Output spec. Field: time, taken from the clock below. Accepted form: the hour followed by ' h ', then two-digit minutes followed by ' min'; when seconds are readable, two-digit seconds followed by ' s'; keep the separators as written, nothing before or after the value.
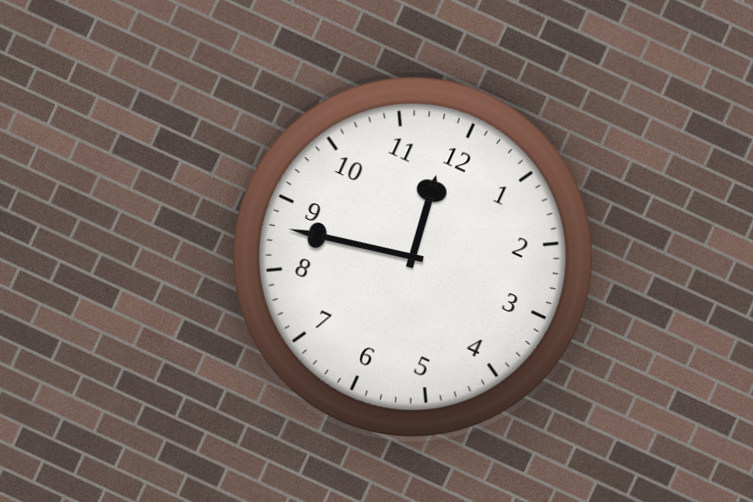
11 h 43 min
